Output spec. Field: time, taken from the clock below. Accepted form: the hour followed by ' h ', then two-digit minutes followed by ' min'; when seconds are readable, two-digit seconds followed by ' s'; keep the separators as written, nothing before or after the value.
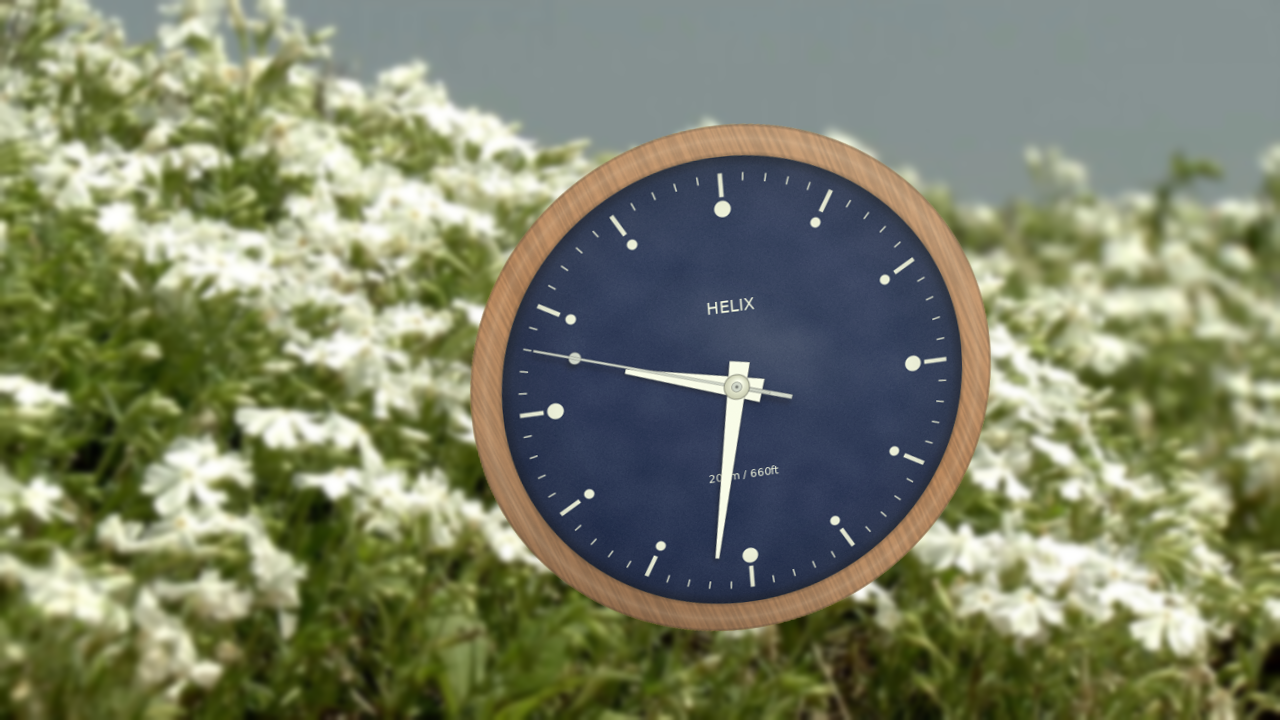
9 h 31 min 48 s
